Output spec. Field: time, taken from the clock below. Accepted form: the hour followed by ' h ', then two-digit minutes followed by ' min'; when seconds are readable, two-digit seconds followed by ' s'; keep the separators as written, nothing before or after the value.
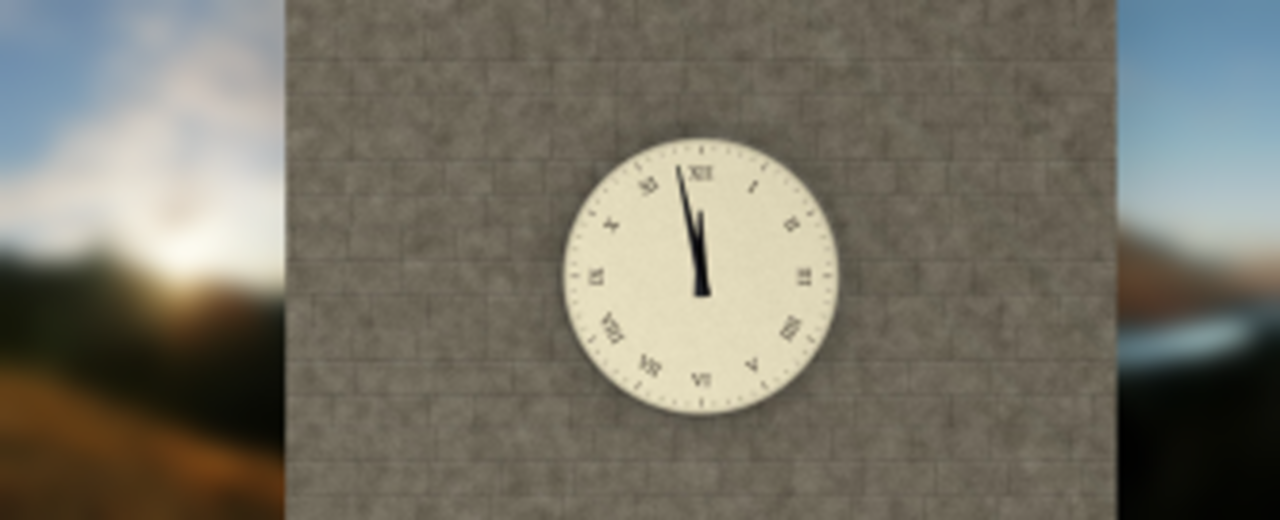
11 h 58 min
